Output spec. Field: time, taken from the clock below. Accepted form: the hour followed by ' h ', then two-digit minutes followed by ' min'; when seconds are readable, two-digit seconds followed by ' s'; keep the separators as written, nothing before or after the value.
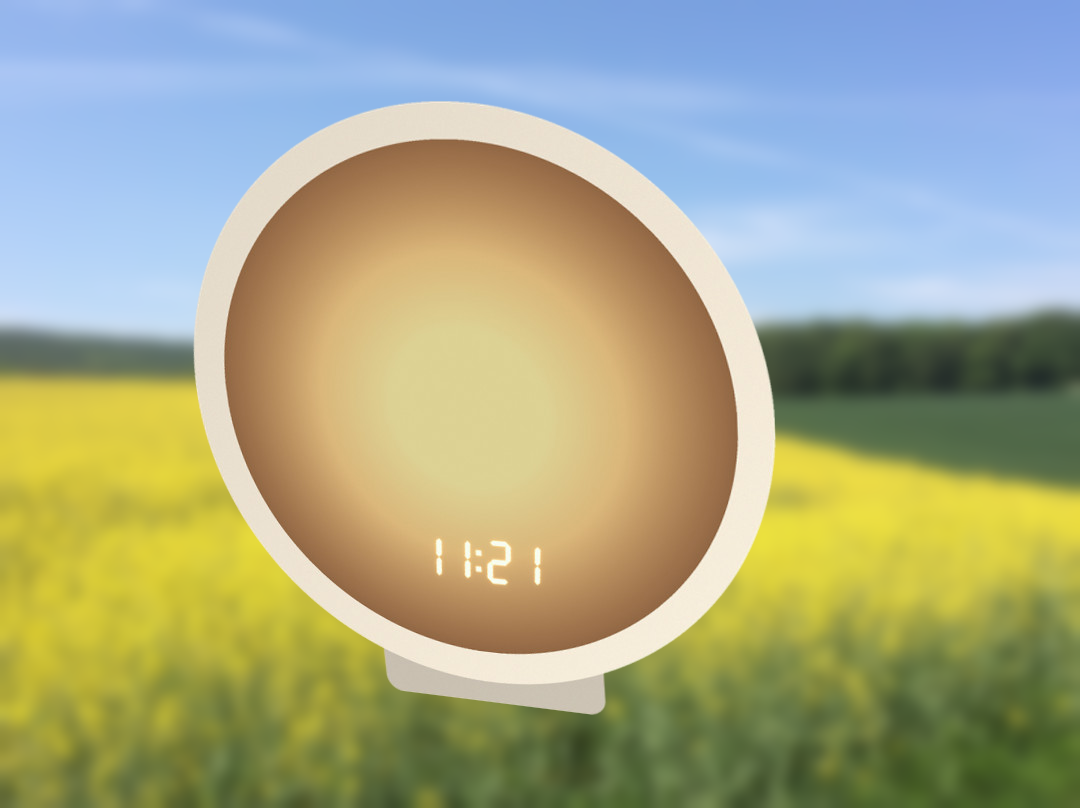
11 h 21 min
